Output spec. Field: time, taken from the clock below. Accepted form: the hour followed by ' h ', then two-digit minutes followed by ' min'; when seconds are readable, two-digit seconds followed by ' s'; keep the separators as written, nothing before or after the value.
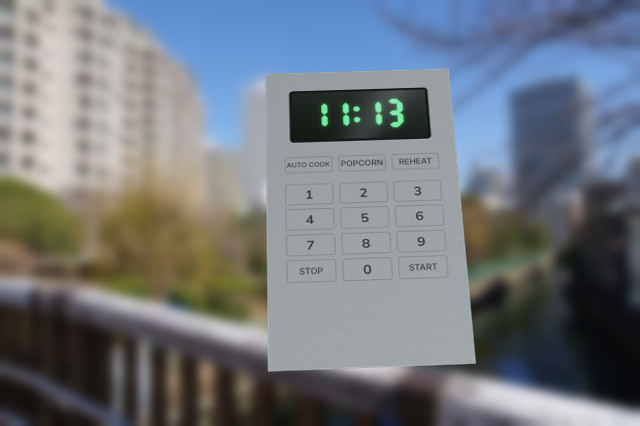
11 h 13 min
